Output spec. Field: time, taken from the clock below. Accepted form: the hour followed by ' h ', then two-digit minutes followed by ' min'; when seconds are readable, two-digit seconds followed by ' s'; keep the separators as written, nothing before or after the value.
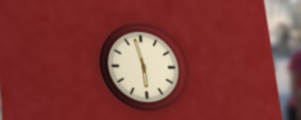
5 h 58 min
